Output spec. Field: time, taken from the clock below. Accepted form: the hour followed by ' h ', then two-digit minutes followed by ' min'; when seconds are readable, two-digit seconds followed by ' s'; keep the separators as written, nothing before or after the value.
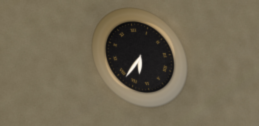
6 h 38 min
